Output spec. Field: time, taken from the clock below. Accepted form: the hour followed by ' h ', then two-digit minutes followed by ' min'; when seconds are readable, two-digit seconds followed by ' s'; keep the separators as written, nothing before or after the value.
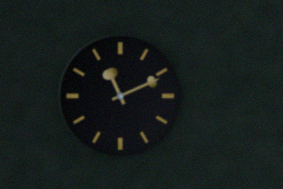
11 h 11 min
